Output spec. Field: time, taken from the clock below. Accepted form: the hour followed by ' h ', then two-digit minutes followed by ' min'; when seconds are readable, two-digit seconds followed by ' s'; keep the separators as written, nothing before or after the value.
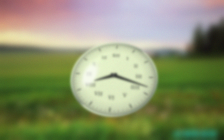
8 h 18 min
